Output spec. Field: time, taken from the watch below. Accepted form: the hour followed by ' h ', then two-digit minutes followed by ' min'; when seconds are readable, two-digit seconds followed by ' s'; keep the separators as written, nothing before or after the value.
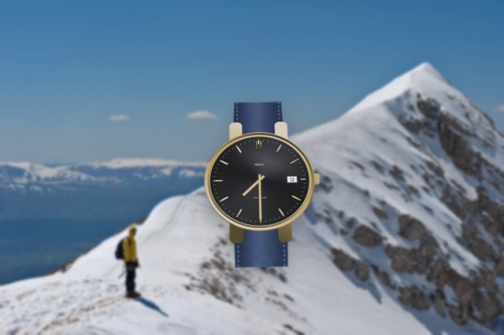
7 h 30 min
